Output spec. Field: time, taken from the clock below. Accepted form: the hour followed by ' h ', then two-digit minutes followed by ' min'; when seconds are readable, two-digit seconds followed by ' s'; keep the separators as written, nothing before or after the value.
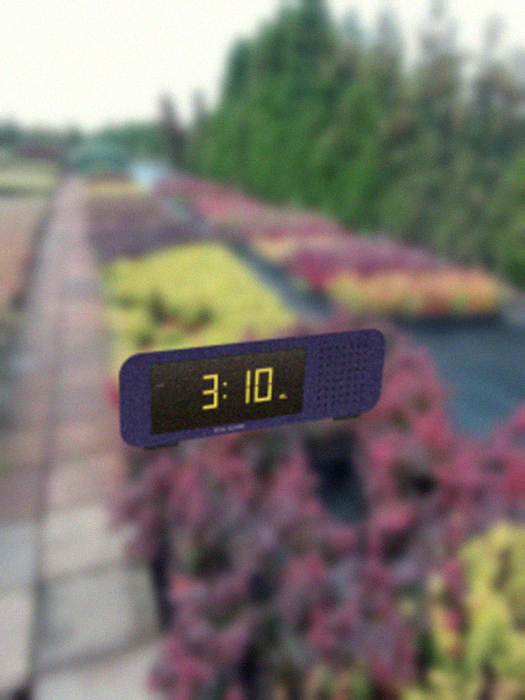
3 h 10 min
